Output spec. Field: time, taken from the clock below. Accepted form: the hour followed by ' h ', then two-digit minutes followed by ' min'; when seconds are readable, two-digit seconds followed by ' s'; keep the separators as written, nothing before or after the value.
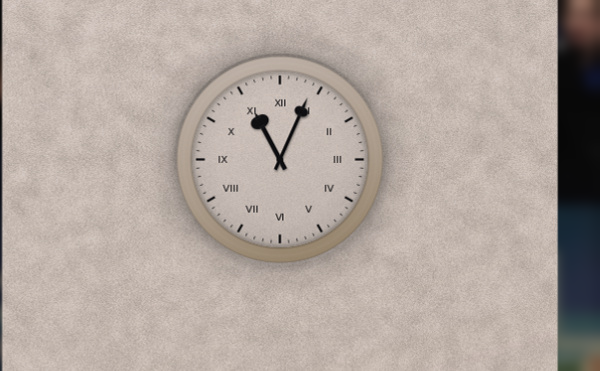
11 h 04 min
